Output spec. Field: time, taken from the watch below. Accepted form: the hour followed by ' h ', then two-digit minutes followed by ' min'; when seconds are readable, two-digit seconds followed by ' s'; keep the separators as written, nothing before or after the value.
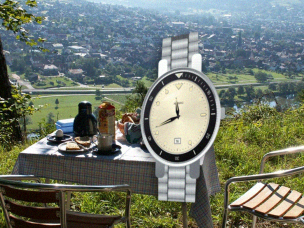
11 h 42 min
